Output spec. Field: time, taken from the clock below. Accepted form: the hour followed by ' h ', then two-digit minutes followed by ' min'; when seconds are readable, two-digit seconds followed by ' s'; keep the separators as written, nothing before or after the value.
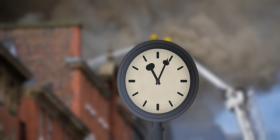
11 h 04 min
